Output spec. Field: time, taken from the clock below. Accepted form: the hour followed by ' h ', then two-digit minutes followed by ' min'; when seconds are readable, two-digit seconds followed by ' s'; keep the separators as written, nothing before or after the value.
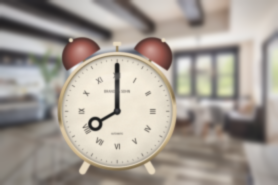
8 h 00 min
